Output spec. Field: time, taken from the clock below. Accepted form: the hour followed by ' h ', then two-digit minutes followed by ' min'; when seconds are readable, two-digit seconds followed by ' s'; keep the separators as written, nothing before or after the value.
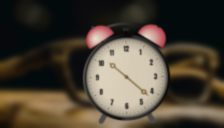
10 h 22 min
